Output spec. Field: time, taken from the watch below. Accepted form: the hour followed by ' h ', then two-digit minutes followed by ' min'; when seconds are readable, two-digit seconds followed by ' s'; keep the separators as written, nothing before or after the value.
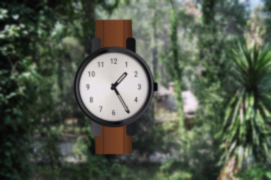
1 h 25 min
